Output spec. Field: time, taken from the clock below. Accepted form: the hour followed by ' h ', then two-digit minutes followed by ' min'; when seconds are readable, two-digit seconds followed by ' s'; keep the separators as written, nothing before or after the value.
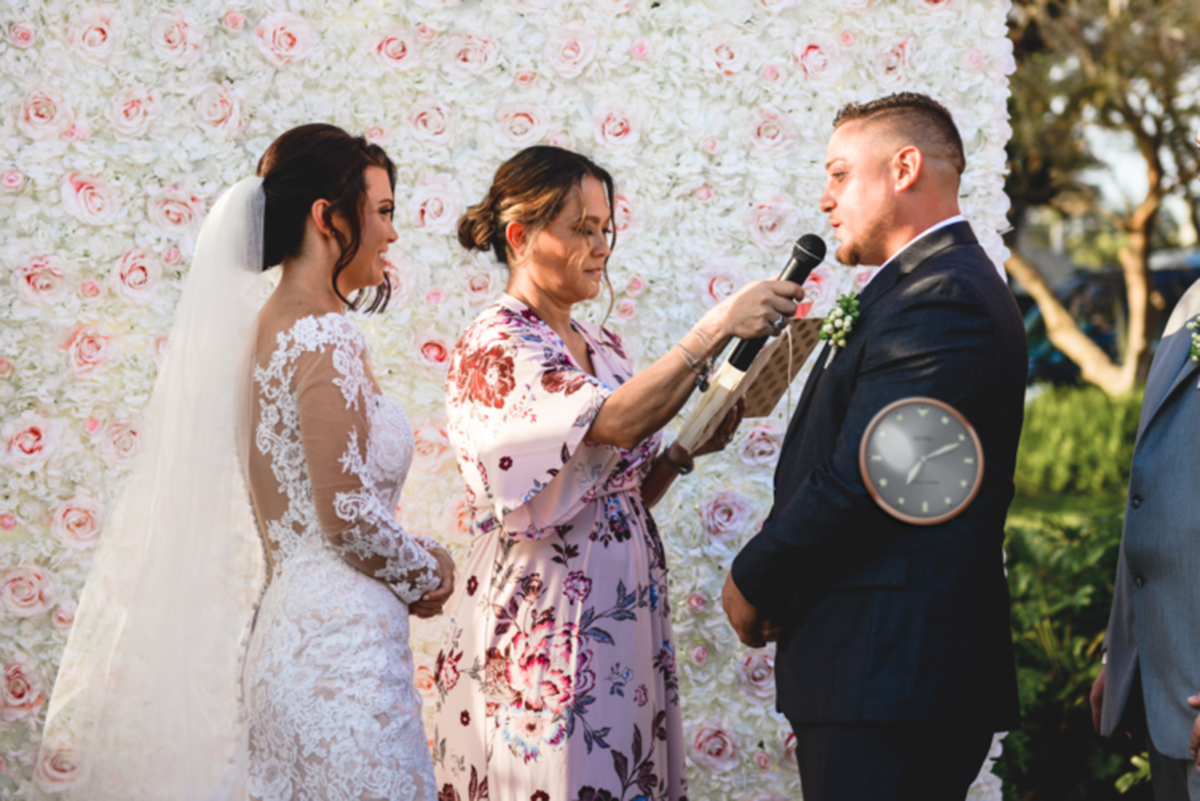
7 h 11 min
